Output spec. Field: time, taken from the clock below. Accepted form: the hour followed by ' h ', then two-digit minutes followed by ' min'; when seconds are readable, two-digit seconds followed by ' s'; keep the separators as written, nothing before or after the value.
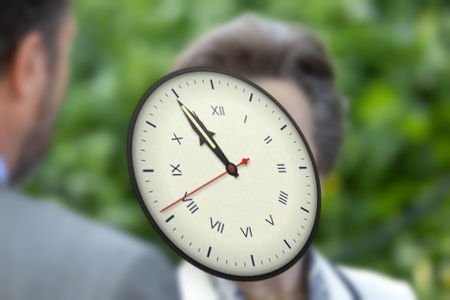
10 h 54 min 41 s
